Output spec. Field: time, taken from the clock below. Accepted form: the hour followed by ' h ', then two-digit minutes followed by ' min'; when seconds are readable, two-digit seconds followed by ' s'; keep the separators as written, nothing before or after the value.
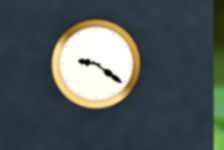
9 h 21 min
